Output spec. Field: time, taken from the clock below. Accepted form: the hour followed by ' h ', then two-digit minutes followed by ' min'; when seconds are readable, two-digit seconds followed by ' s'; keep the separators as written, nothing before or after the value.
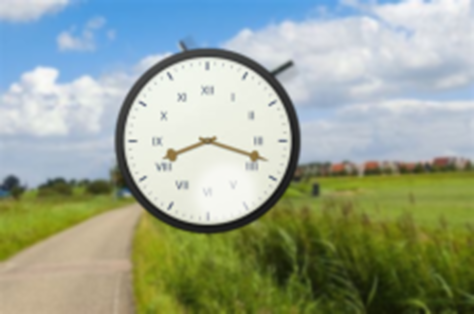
8 h 18 min
